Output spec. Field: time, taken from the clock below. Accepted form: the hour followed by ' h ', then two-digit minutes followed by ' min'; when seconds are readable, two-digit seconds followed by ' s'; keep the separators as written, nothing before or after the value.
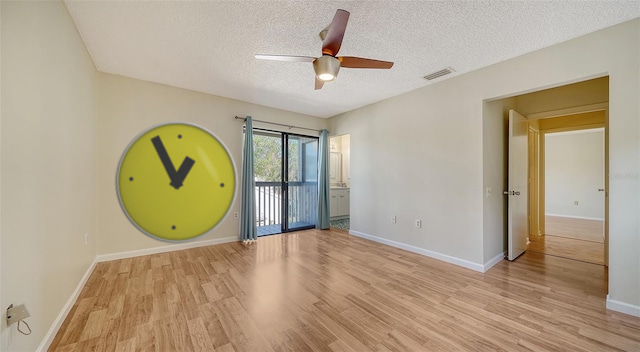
12 h 55 min
